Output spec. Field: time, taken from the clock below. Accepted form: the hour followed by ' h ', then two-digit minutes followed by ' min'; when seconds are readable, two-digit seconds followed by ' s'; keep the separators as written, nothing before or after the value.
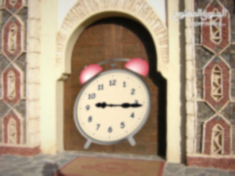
9 h 16 min
